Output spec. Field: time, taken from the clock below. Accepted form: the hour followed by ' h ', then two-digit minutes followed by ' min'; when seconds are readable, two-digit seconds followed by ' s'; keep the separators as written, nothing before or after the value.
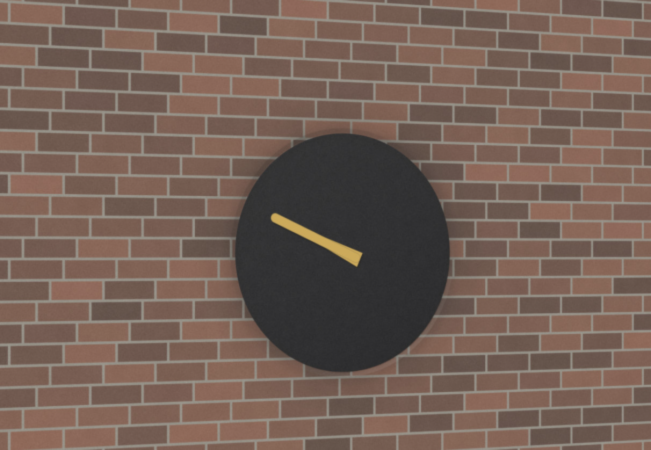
9 h 49 min
